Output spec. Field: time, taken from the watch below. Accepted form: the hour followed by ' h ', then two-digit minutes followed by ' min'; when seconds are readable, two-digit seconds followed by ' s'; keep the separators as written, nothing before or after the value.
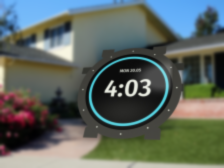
4 h 03 min
